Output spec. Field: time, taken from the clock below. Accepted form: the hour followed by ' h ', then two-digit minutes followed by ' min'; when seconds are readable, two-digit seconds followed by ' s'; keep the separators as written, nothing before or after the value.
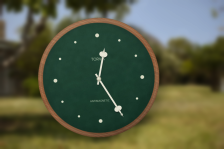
12 h 25 min
